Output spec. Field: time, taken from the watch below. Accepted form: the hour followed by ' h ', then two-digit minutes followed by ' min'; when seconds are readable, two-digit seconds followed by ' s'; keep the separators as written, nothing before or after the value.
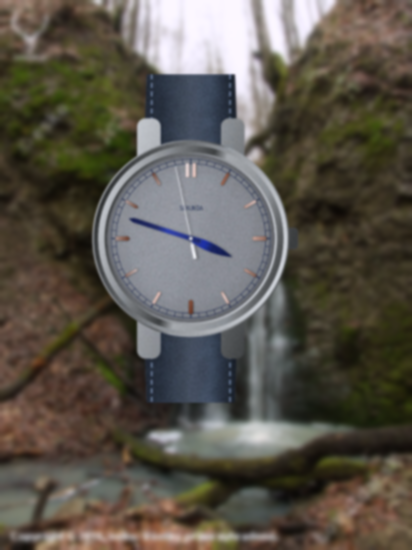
3 h 47 min 58 s
